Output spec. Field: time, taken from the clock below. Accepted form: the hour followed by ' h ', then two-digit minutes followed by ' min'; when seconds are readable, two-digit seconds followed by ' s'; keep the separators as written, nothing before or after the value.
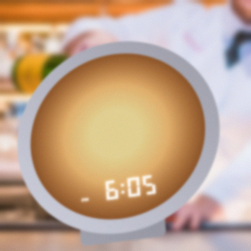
6 h 05 min
